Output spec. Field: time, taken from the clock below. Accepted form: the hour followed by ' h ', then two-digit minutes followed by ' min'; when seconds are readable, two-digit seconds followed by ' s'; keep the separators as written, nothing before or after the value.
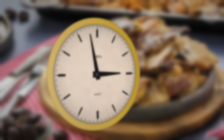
2 h 58 min
